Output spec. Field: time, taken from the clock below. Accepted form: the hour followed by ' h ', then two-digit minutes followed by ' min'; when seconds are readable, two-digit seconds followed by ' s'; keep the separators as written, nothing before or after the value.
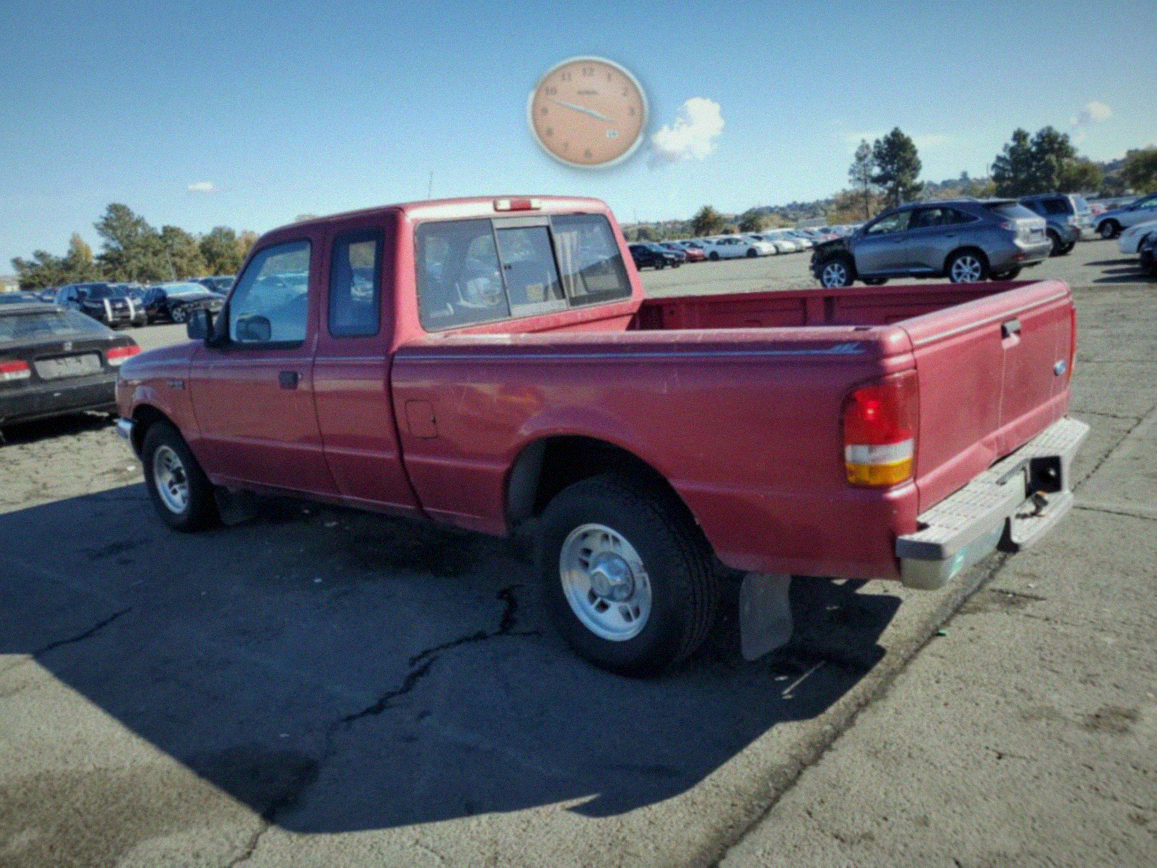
3 h 48 min
